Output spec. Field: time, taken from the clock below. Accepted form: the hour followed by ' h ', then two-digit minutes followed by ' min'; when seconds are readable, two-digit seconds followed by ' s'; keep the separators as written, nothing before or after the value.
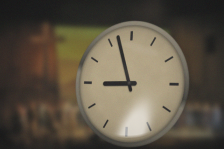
8 h 57 min
